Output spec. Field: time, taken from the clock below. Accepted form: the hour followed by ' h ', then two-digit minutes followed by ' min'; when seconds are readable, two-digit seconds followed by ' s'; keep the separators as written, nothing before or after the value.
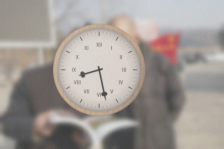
8 h 28 min
